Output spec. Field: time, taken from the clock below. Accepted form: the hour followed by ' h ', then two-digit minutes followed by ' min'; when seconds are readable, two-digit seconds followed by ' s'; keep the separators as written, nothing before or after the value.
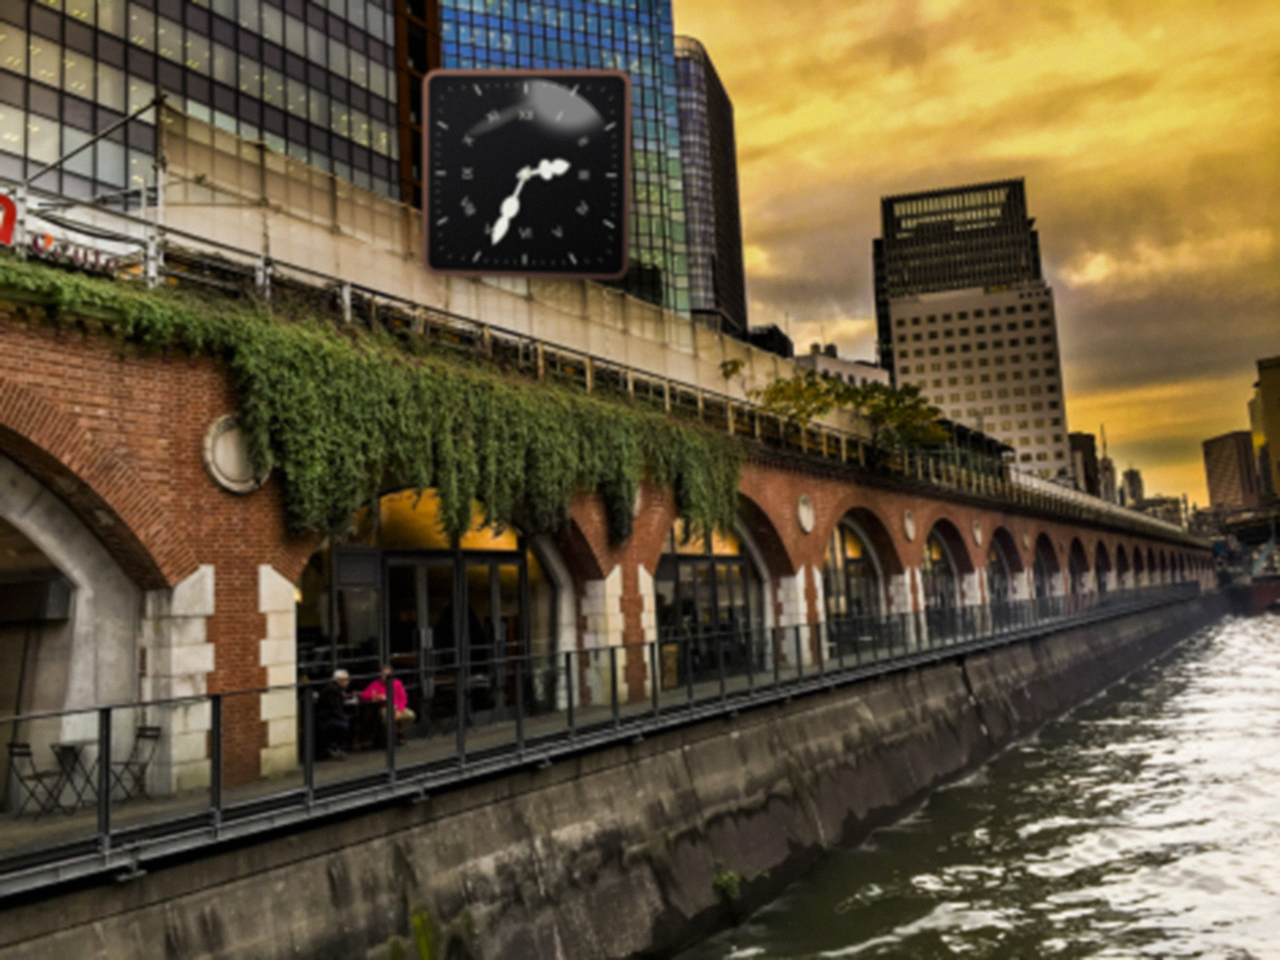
2 h 34 min
